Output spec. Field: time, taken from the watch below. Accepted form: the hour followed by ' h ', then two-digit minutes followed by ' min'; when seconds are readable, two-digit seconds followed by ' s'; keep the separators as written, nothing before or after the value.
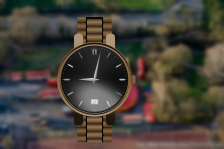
9 h 02 min
